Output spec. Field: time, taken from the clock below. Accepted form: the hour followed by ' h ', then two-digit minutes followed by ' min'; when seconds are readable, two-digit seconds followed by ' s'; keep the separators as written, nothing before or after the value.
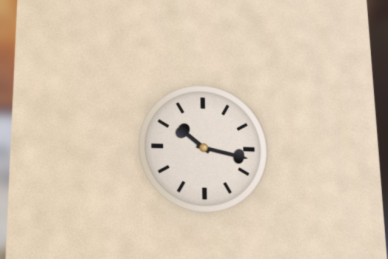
10 h 17 min
